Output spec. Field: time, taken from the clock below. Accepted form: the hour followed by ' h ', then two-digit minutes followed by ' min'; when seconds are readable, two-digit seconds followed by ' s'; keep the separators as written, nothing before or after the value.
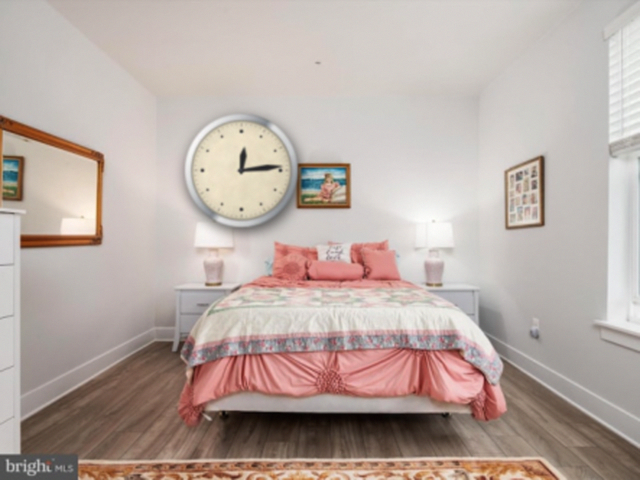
12 h 14 min
